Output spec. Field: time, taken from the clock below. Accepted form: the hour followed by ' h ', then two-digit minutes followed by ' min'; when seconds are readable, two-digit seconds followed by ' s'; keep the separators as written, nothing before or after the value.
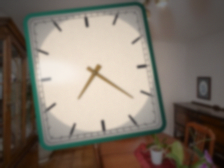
7 h 22 min
